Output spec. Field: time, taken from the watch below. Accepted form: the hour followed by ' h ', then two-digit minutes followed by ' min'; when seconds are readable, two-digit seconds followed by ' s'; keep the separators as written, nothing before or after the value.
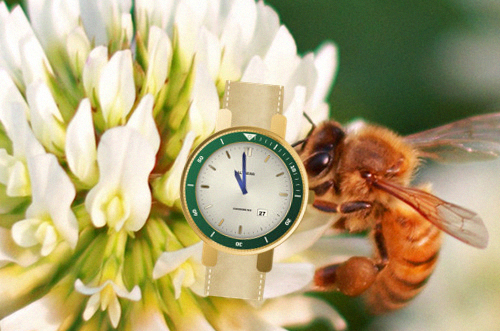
10 h 59 min
